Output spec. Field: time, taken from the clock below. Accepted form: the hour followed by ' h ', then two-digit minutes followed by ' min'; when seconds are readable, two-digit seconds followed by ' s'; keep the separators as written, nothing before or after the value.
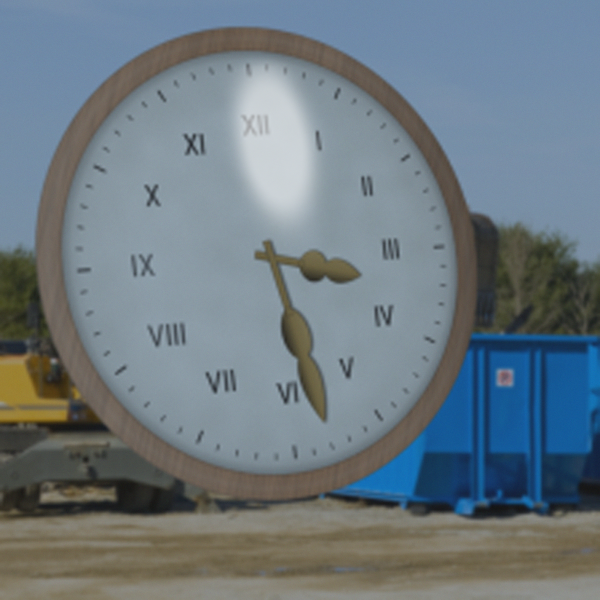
3 h 28 min
